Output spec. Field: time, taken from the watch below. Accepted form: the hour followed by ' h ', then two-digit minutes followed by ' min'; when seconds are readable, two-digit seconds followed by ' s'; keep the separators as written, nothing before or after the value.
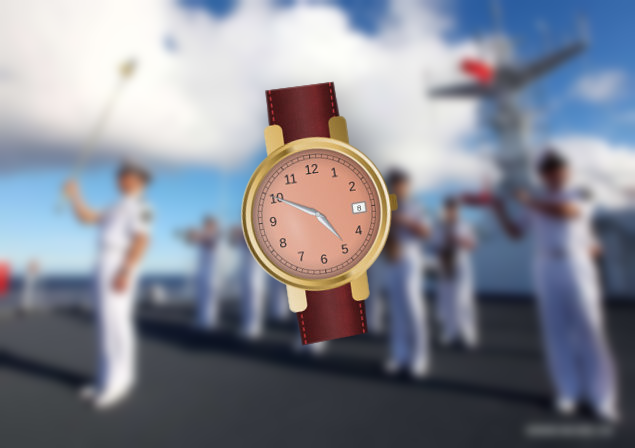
4 h 50 min
